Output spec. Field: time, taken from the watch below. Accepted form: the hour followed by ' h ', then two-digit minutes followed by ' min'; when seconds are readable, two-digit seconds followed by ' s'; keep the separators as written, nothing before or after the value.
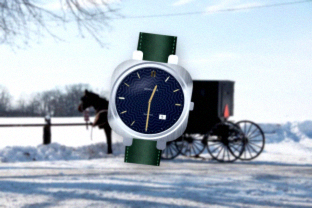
12 h 30 min
